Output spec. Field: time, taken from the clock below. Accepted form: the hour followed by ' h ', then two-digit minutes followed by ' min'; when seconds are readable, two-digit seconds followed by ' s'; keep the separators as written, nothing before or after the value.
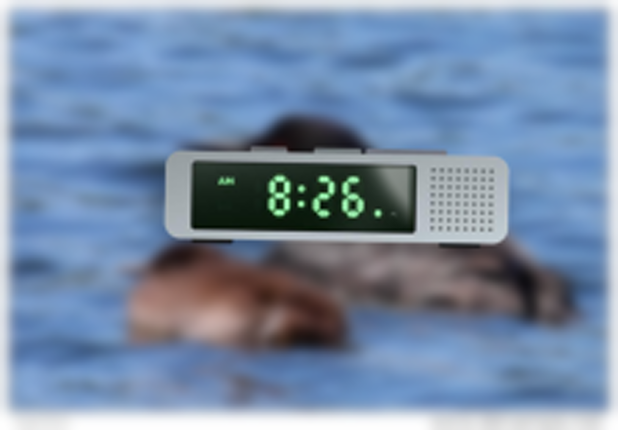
8 h 26 min
